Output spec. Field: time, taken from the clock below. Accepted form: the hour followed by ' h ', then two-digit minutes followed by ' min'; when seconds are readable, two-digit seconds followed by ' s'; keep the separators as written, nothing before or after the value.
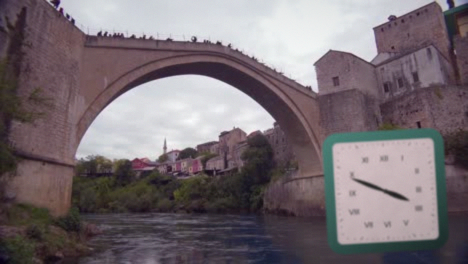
3 h 49 min
